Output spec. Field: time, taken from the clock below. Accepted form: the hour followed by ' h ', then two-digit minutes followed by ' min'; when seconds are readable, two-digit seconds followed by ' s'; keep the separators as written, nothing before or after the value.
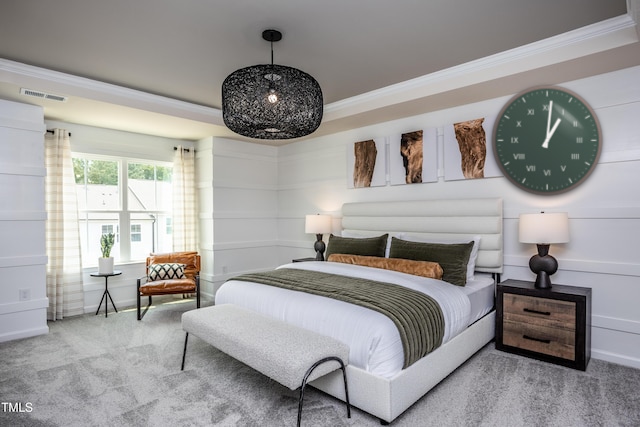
1 h 01 min
